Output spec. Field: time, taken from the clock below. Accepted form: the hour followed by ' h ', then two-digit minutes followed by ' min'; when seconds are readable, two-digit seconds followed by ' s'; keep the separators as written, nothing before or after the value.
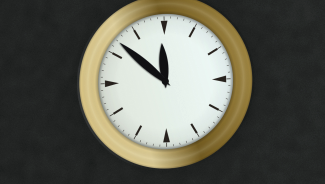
11 h 52 min
